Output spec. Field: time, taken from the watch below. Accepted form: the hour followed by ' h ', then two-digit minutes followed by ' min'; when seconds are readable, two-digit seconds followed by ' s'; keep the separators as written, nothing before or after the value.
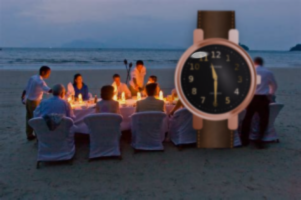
11 h 30 min
